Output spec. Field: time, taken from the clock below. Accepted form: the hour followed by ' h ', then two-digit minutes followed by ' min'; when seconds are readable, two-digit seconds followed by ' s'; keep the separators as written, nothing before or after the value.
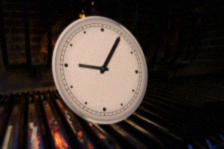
9 h 05 min
